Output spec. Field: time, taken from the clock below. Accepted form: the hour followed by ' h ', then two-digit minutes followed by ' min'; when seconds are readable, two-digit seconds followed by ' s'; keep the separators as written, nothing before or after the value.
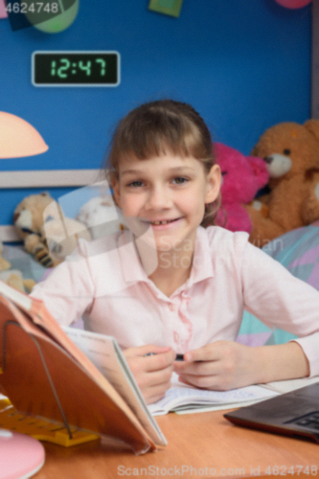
12 h 47 min
